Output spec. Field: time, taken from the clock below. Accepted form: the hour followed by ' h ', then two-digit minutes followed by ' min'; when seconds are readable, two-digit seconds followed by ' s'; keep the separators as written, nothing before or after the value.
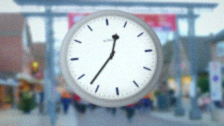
12 h 37 min
